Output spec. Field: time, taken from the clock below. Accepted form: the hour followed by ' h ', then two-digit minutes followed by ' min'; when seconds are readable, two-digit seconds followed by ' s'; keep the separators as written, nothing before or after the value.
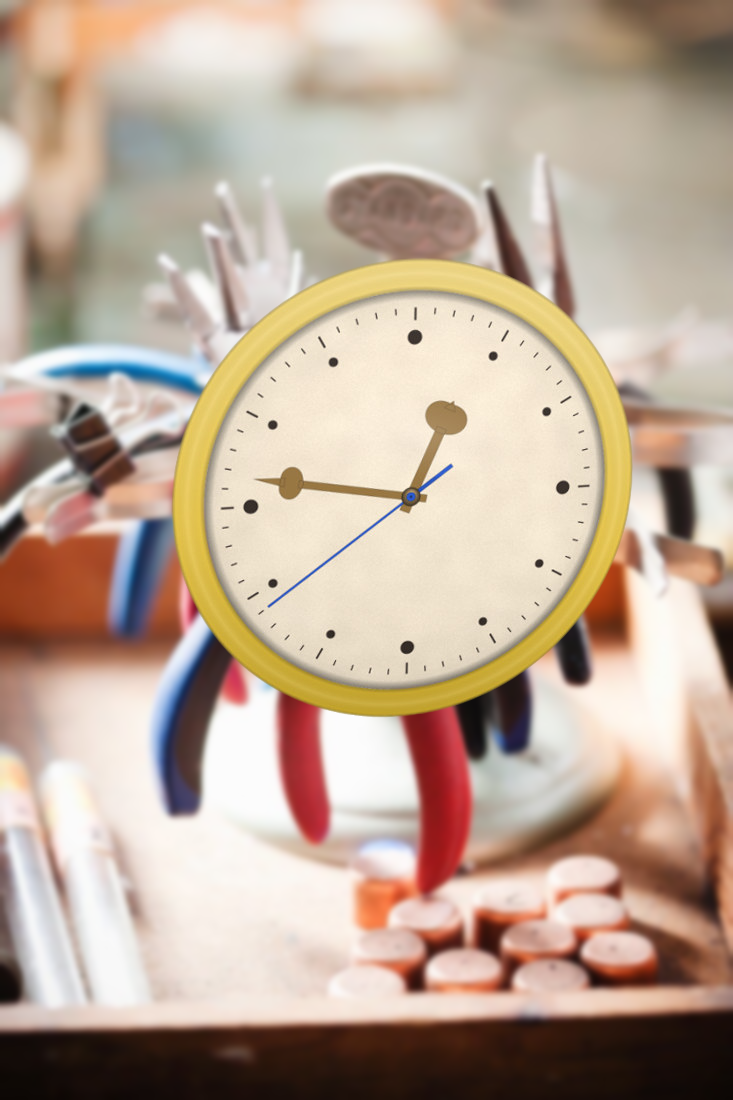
12 h 46 min 39 s
